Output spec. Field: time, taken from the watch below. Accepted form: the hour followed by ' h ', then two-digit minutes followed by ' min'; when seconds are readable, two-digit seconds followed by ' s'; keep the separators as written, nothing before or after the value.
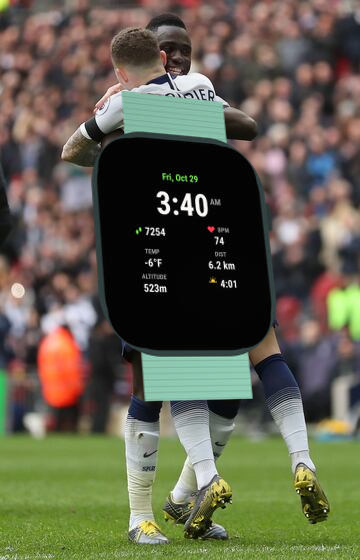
3 h 40 min
